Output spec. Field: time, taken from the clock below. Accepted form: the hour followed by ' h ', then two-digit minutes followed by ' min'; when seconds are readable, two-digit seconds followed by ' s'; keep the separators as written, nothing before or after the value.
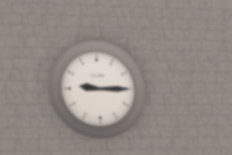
9 h 15 min
